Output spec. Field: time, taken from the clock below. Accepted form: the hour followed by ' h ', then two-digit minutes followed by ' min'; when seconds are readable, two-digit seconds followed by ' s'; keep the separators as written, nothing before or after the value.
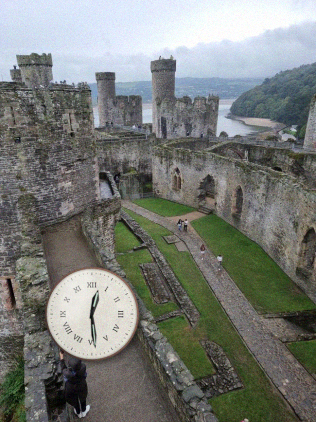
12 h 29 min
